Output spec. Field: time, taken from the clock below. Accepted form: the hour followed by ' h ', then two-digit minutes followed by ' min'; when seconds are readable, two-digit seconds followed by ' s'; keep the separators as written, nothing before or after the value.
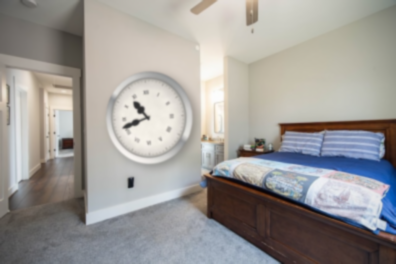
10 h 42 min
